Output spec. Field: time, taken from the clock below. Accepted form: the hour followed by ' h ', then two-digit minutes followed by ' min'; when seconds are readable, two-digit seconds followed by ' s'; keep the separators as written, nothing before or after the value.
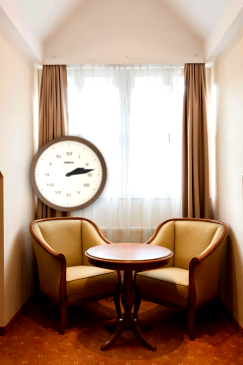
2 h 13 min
